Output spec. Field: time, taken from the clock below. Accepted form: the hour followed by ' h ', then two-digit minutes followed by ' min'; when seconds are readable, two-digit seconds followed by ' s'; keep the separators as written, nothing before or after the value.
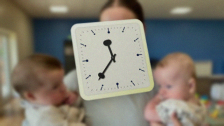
11 h 37 min
